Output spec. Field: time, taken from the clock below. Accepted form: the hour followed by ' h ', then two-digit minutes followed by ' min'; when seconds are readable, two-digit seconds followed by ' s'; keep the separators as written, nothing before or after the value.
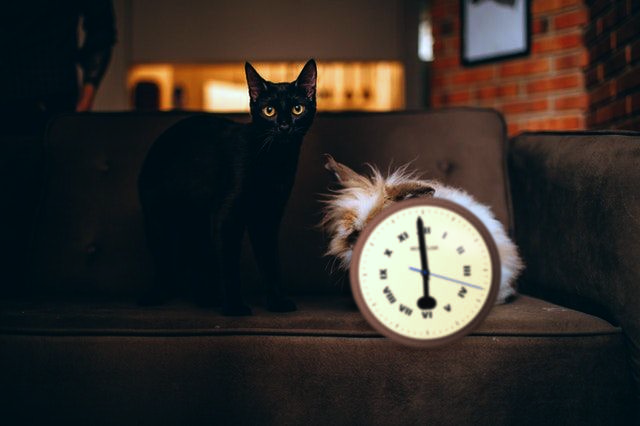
5 h 59 min 18 s
